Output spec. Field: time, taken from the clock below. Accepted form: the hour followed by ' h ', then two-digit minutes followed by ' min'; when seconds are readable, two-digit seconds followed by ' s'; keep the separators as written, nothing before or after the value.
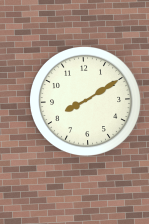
8 h 10 min
